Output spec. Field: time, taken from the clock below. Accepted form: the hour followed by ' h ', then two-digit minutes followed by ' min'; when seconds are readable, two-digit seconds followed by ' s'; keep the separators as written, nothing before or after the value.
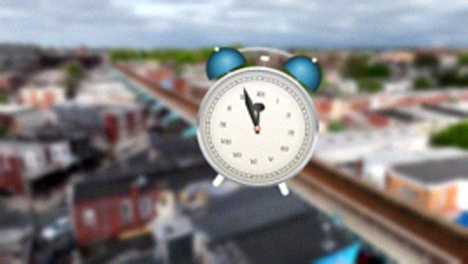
11 h 56 min
